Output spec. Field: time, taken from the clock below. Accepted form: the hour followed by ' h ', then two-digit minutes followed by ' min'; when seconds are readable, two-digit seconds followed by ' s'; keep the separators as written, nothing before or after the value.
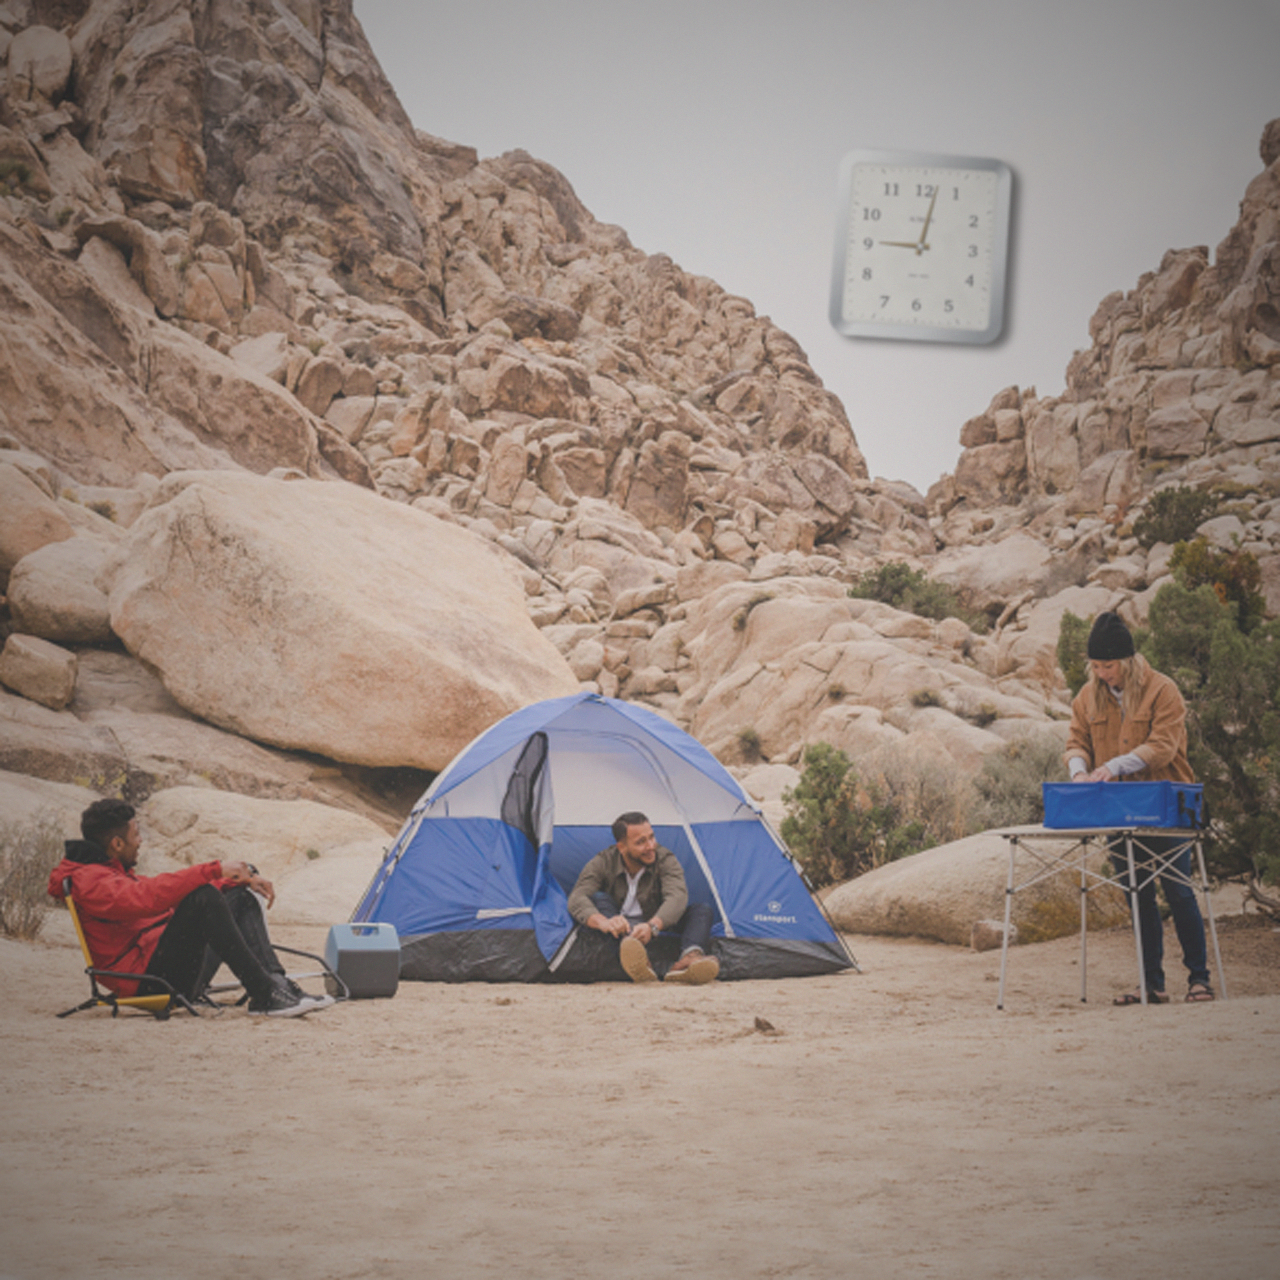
9 h 02 min
